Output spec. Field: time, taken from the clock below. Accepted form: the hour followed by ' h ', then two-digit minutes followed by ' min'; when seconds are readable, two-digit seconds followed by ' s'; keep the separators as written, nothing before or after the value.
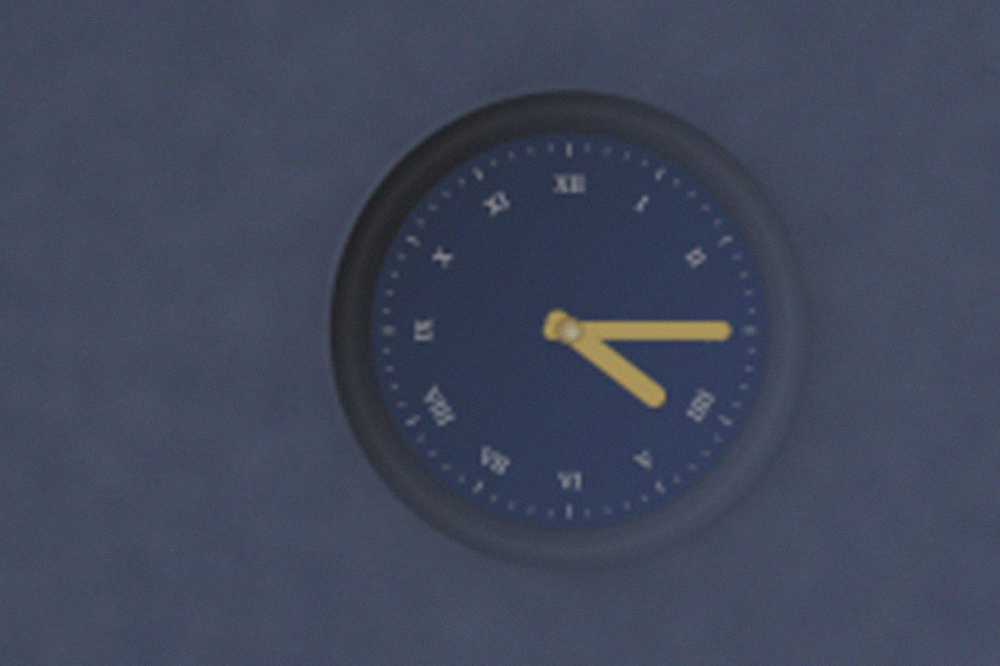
4 h 15 min
